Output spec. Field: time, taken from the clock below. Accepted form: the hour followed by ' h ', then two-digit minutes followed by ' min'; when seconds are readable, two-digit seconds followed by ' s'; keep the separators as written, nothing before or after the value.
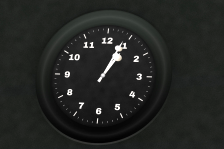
1 h 04 min
